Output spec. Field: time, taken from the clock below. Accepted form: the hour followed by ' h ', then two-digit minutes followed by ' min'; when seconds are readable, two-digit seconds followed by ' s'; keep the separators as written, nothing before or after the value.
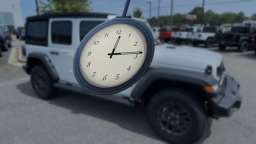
12 h 14 min
